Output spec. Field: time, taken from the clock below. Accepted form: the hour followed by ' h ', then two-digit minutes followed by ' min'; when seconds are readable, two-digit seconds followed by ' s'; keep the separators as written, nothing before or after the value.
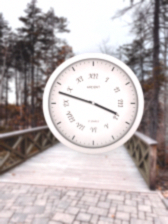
3 h 48 min
